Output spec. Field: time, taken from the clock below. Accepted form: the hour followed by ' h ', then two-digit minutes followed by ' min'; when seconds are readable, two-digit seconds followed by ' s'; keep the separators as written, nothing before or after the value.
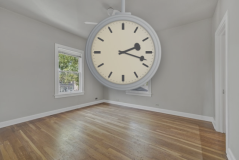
2 h 18 min
